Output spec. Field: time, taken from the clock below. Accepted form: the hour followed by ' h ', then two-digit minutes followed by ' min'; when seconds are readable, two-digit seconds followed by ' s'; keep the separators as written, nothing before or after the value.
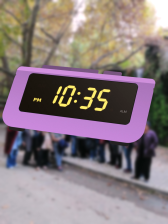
10 h 35 min
